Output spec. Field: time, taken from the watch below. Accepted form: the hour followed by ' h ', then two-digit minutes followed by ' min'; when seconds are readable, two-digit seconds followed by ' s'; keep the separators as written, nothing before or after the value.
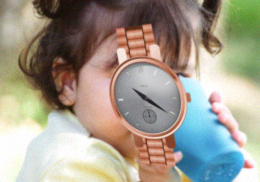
10 h 21 min
